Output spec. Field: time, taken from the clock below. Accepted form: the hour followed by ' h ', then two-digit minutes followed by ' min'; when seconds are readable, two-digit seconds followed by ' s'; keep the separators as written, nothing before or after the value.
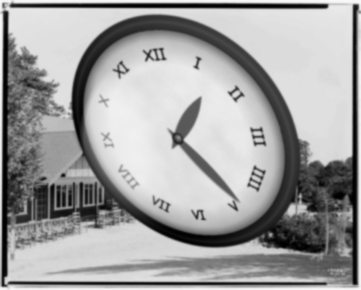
1 h 24 min
